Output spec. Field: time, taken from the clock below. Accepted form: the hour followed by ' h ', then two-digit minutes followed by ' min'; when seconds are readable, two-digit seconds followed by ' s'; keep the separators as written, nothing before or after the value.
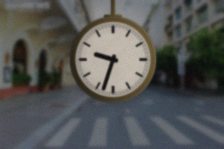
9 h 33 min
